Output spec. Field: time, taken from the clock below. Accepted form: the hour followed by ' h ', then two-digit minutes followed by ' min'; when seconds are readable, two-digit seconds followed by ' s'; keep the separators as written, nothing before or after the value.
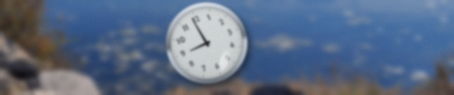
8 h 59 min
